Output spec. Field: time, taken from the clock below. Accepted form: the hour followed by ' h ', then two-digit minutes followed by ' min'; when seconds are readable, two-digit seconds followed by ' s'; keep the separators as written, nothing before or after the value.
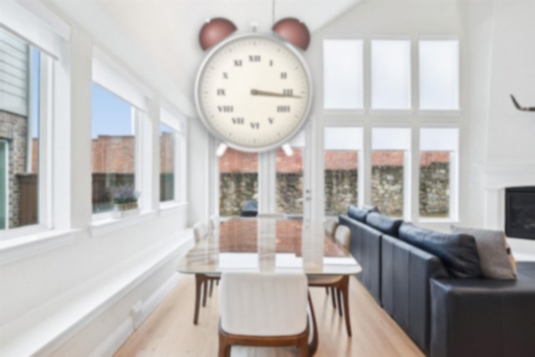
3 h 16 min
